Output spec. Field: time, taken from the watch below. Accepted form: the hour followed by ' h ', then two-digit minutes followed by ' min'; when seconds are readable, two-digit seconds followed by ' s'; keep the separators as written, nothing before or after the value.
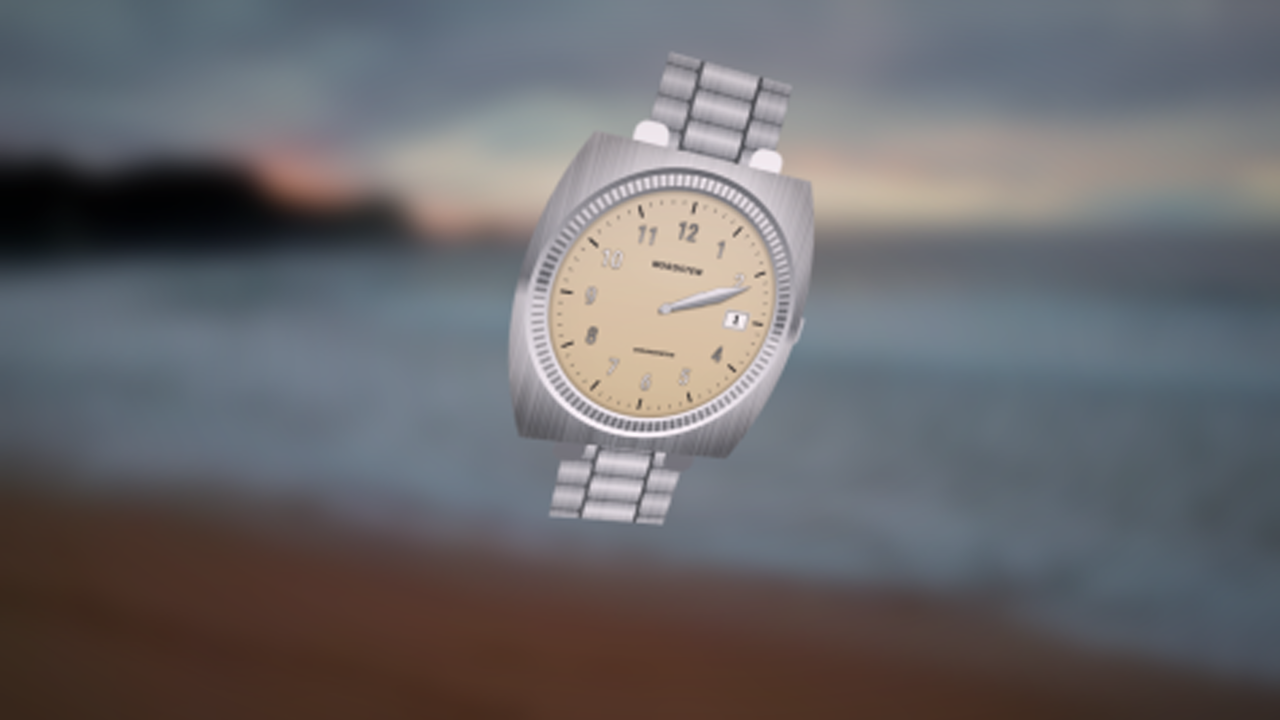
2 h 11 min
